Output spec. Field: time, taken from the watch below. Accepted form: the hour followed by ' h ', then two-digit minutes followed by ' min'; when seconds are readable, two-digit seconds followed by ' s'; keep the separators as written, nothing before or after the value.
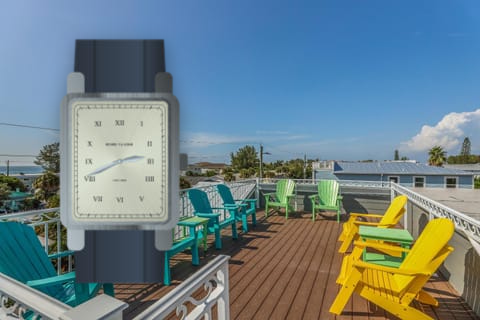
2 h 41 min
